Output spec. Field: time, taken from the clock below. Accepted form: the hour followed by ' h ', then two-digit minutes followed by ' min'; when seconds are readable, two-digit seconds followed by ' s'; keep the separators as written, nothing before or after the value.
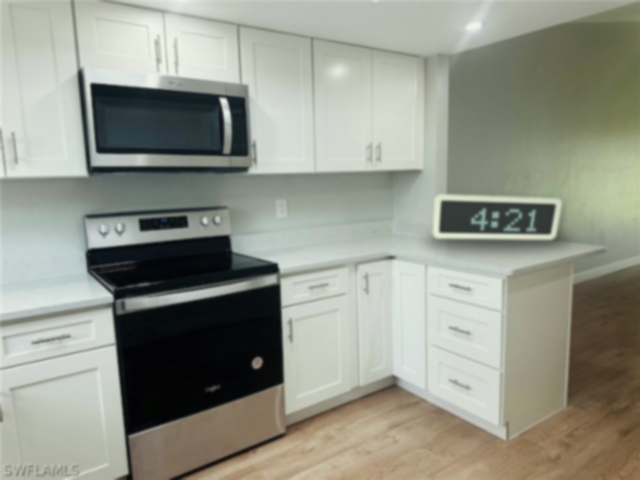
4 h 21 min
